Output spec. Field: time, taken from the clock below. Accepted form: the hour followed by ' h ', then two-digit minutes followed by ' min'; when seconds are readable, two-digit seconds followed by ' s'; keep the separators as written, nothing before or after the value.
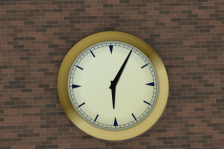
6 h 05 min
